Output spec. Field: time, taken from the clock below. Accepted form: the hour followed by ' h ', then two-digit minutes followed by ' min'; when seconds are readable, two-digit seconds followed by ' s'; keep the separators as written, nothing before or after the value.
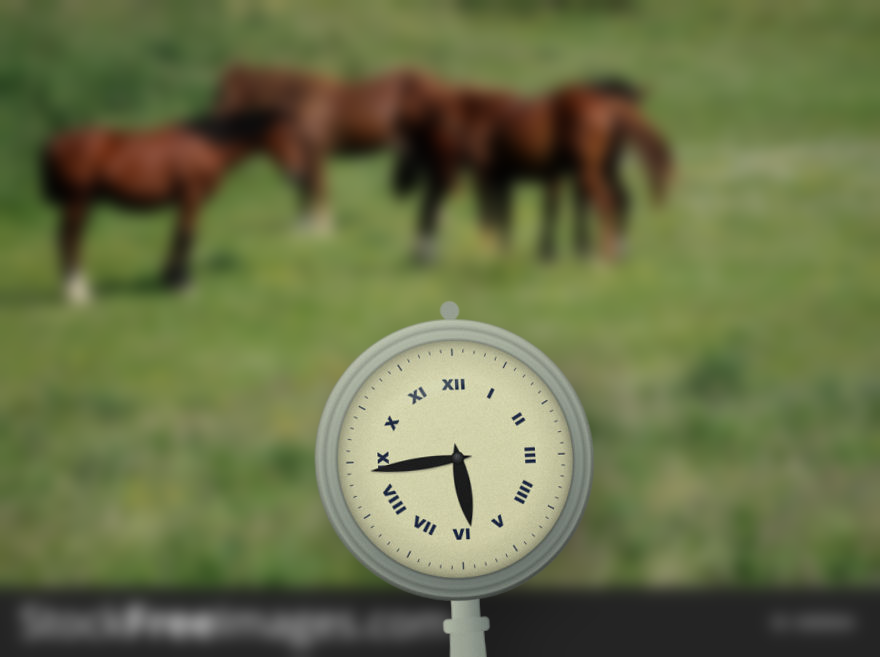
5 h 44 min
